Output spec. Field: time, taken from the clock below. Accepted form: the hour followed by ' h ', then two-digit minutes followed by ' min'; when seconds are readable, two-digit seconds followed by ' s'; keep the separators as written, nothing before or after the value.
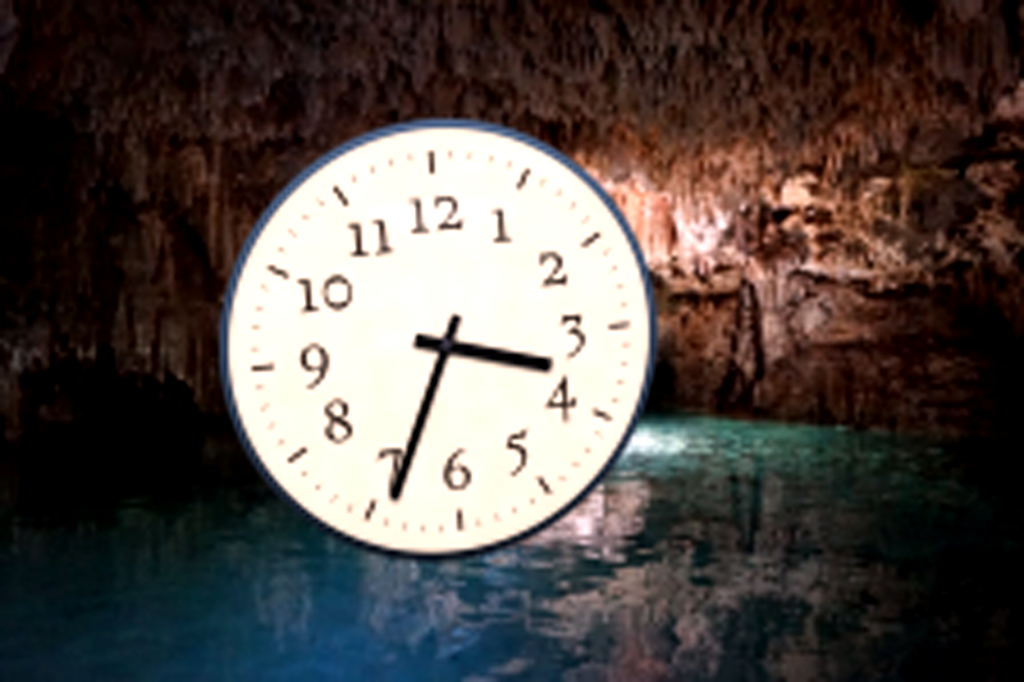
3 h 34 min
